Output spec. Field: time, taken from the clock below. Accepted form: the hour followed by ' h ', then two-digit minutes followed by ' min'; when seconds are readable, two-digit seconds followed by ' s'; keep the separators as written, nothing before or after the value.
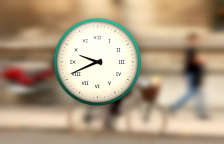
9 h 41 min
